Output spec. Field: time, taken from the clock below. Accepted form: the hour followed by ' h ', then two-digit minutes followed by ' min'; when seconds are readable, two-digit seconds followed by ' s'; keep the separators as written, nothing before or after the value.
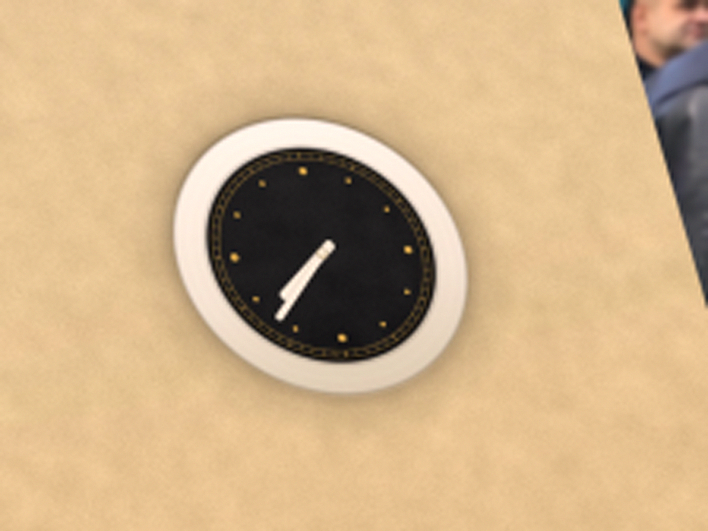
7 h 37 min
